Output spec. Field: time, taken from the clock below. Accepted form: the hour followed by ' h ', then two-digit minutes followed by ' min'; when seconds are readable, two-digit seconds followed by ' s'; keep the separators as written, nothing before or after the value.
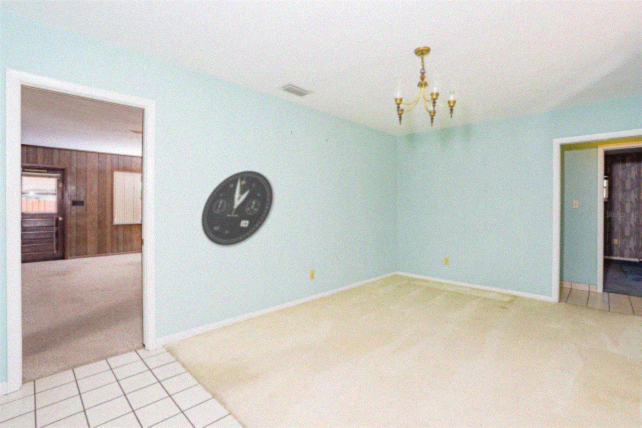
12 h 58 min
